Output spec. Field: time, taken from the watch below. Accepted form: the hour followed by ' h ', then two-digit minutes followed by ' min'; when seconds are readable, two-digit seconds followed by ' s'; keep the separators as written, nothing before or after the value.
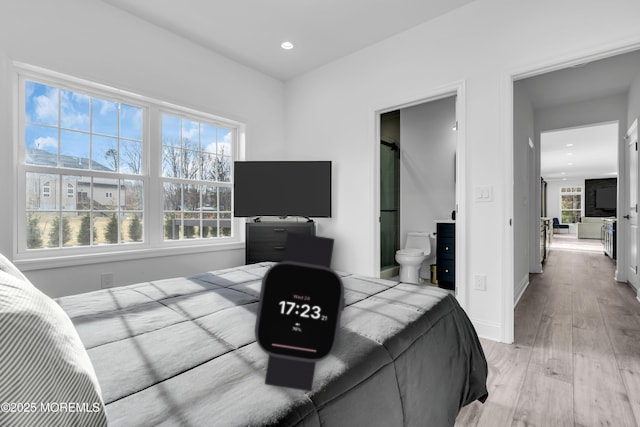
17 h 23 min
